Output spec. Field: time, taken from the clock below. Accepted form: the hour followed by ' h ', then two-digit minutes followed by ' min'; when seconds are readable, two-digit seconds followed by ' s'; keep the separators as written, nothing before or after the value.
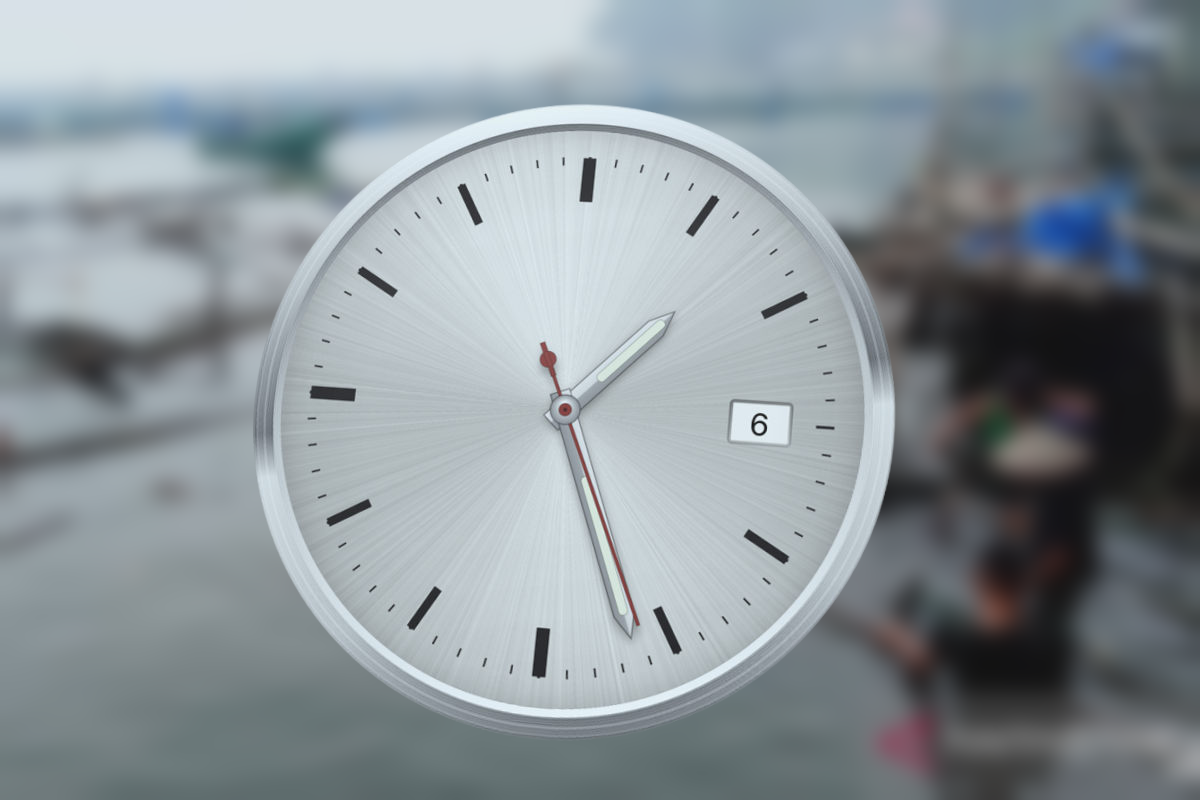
1 h 26 min 26 s
